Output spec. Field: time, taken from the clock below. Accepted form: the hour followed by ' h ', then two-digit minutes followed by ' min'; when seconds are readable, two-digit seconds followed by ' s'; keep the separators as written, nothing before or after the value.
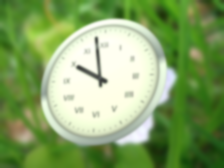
9 h 58 min
